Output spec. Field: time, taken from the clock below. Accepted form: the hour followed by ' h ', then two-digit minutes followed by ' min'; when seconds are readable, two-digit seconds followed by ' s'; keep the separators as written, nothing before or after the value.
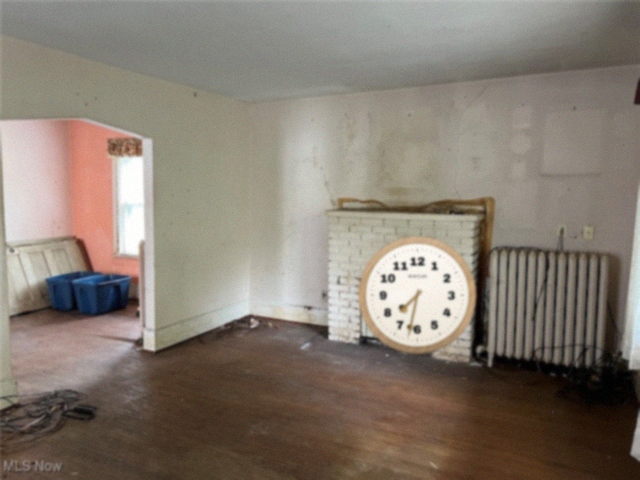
7 h 32 min
